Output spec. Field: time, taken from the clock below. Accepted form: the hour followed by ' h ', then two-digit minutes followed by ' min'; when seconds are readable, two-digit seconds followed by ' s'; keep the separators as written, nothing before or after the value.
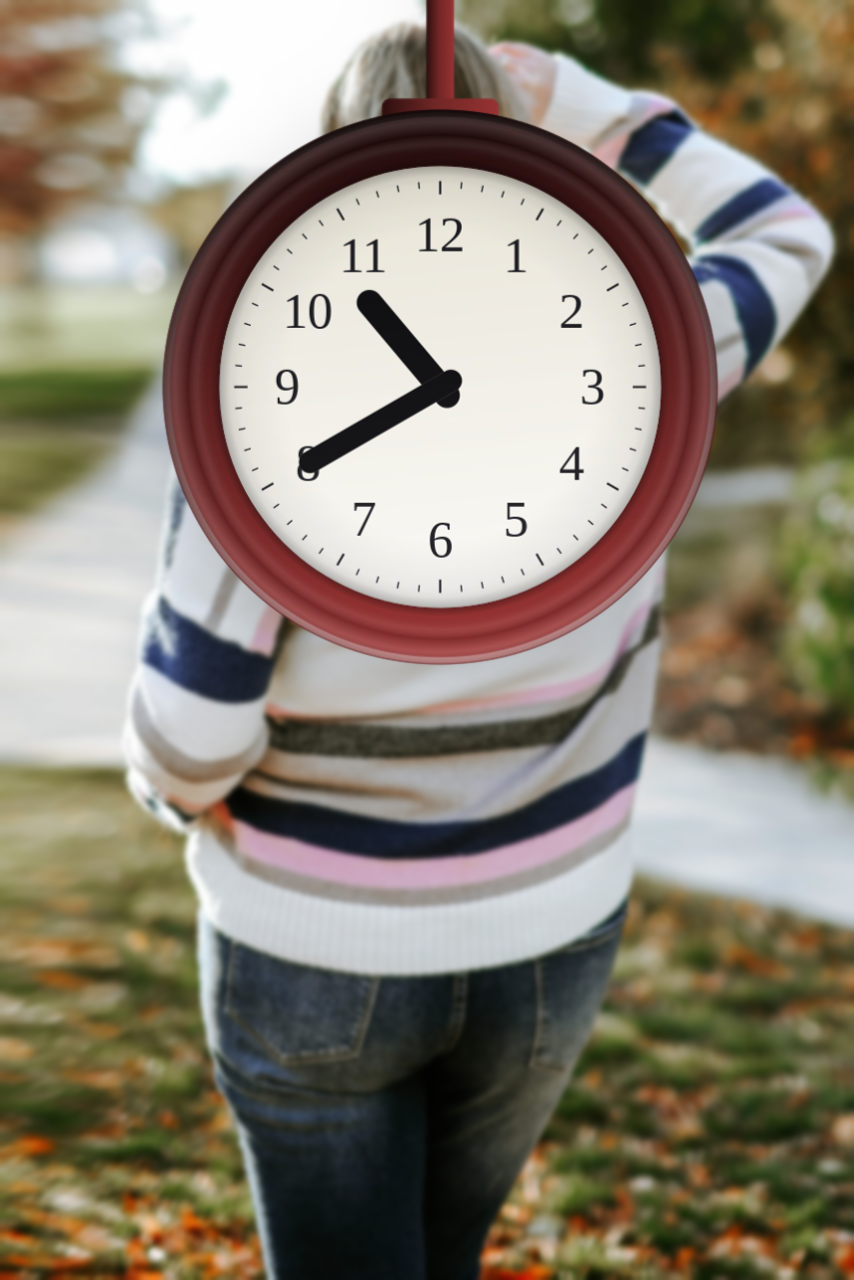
10 h 40 min
